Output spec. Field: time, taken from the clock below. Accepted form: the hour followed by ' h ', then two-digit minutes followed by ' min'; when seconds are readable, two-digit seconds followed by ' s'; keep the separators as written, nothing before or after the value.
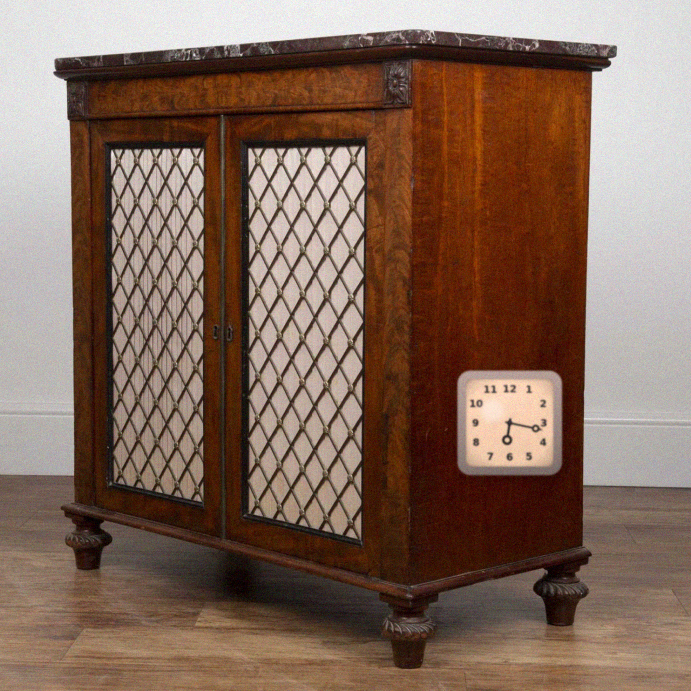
6 h 17 min
